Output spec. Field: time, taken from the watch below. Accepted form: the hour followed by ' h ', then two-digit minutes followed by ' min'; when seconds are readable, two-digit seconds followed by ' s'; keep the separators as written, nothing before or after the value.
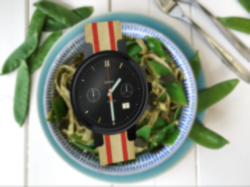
1 h 30 min
